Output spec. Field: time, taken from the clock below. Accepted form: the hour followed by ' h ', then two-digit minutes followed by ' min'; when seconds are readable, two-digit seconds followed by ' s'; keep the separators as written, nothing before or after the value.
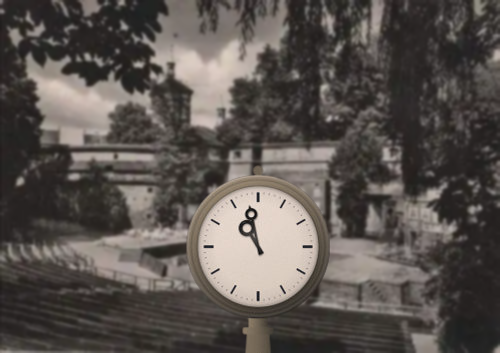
10 h 58 min
